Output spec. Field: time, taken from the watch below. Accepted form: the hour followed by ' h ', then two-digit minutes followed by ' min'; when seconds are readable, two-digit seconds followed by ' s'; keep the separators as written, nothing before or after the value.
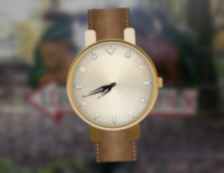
7 h 42 min
